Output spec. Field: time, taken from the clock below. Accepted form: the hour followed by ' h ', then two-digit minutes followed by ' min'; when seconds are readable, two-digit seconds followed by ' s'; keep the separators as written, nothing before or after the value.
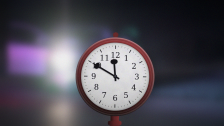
11 h 50 min
